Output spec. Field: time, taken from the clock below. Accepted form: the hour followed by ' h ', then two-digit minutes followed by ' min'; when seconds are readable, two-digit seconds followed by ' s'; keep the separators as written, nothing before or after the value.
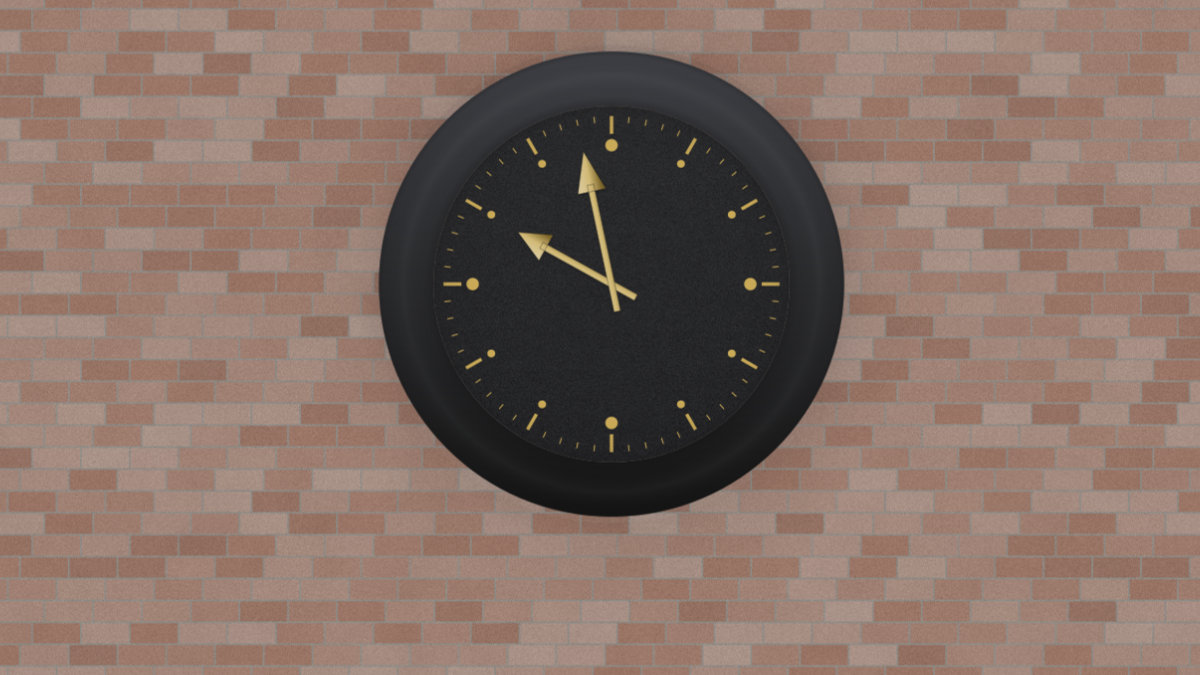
9 h 58 min
